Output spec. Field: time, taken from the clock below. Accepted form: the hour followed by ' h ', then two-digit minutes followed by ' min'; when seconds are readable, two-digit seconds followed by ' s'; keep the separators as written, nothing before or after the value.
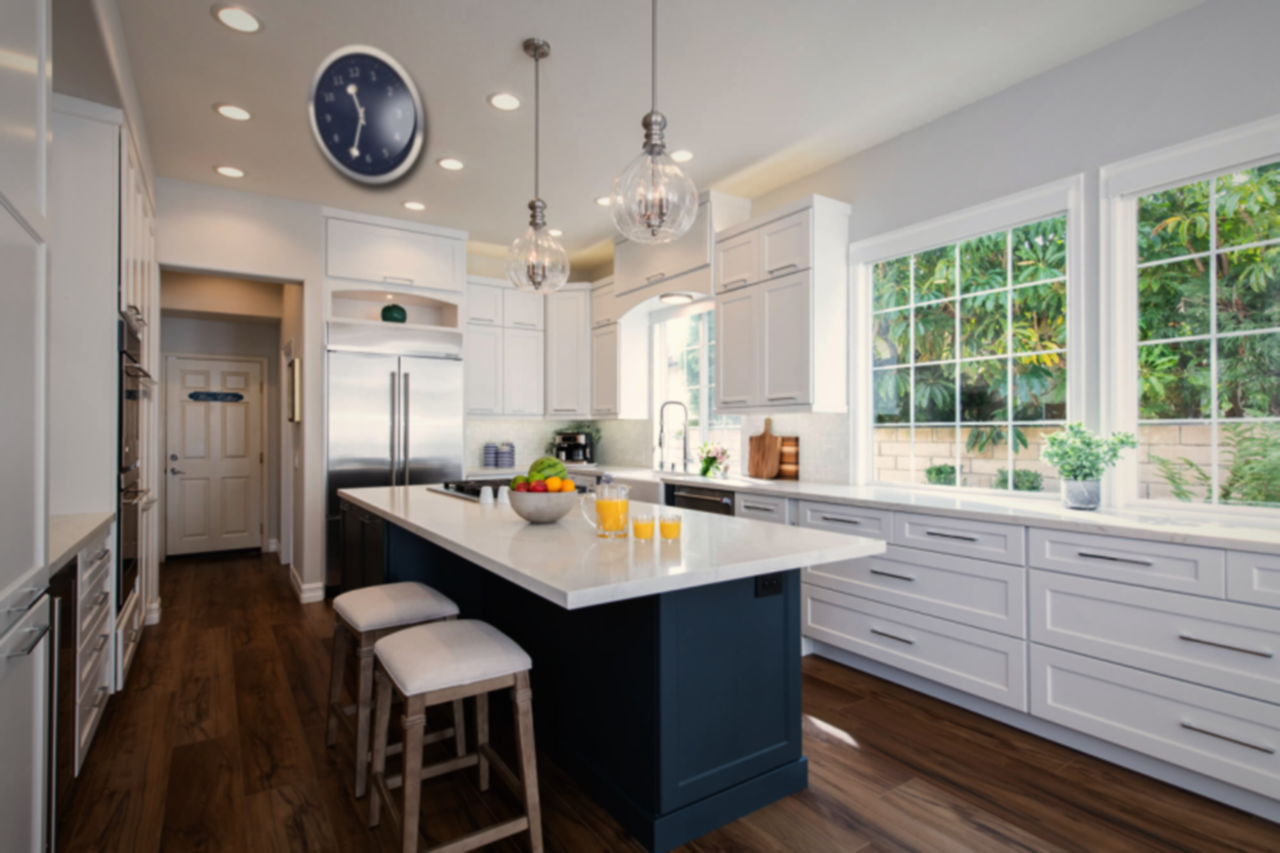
11 h 34 min
